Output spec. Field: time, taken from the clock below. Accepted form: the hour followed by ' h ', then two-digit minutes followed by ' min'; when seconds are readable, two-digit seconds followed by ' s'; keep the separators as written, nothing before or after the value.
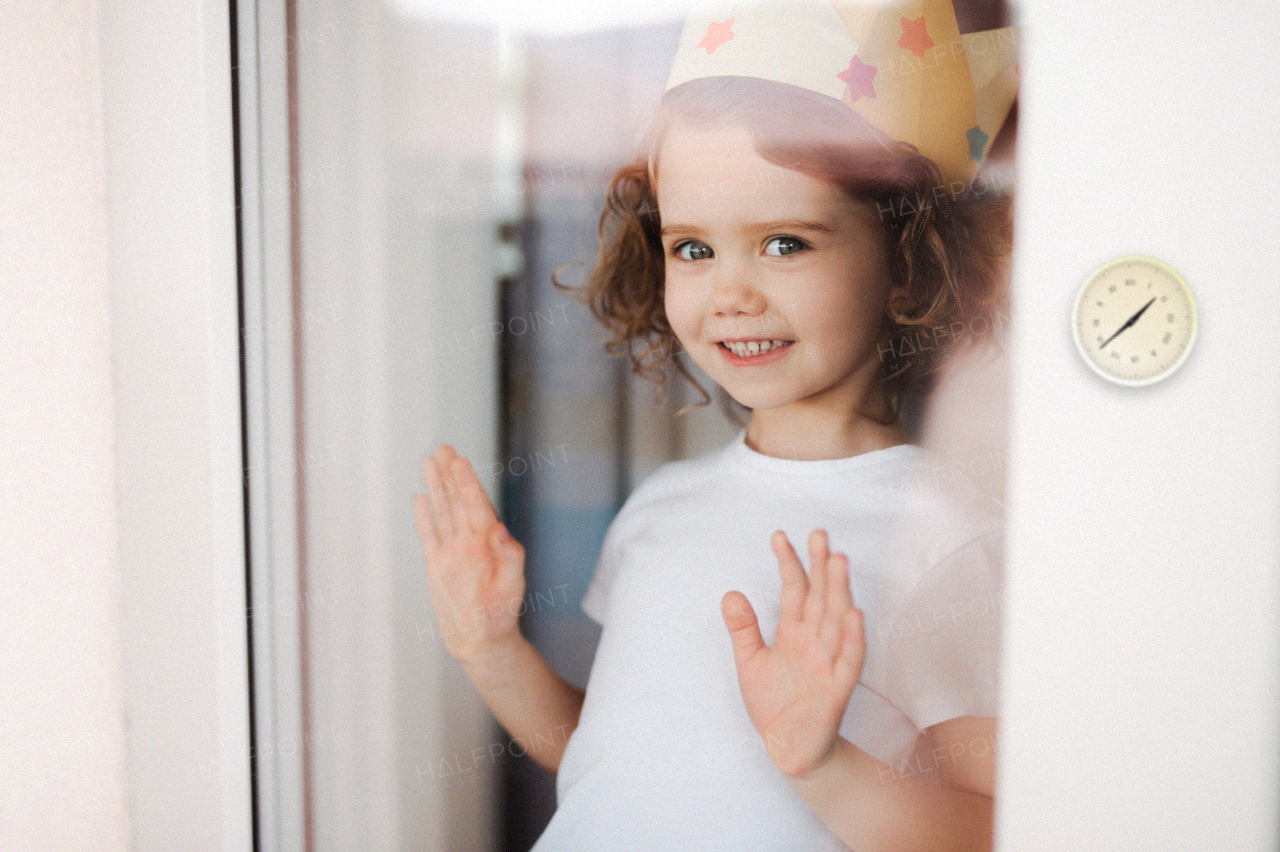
1 h 39 min
